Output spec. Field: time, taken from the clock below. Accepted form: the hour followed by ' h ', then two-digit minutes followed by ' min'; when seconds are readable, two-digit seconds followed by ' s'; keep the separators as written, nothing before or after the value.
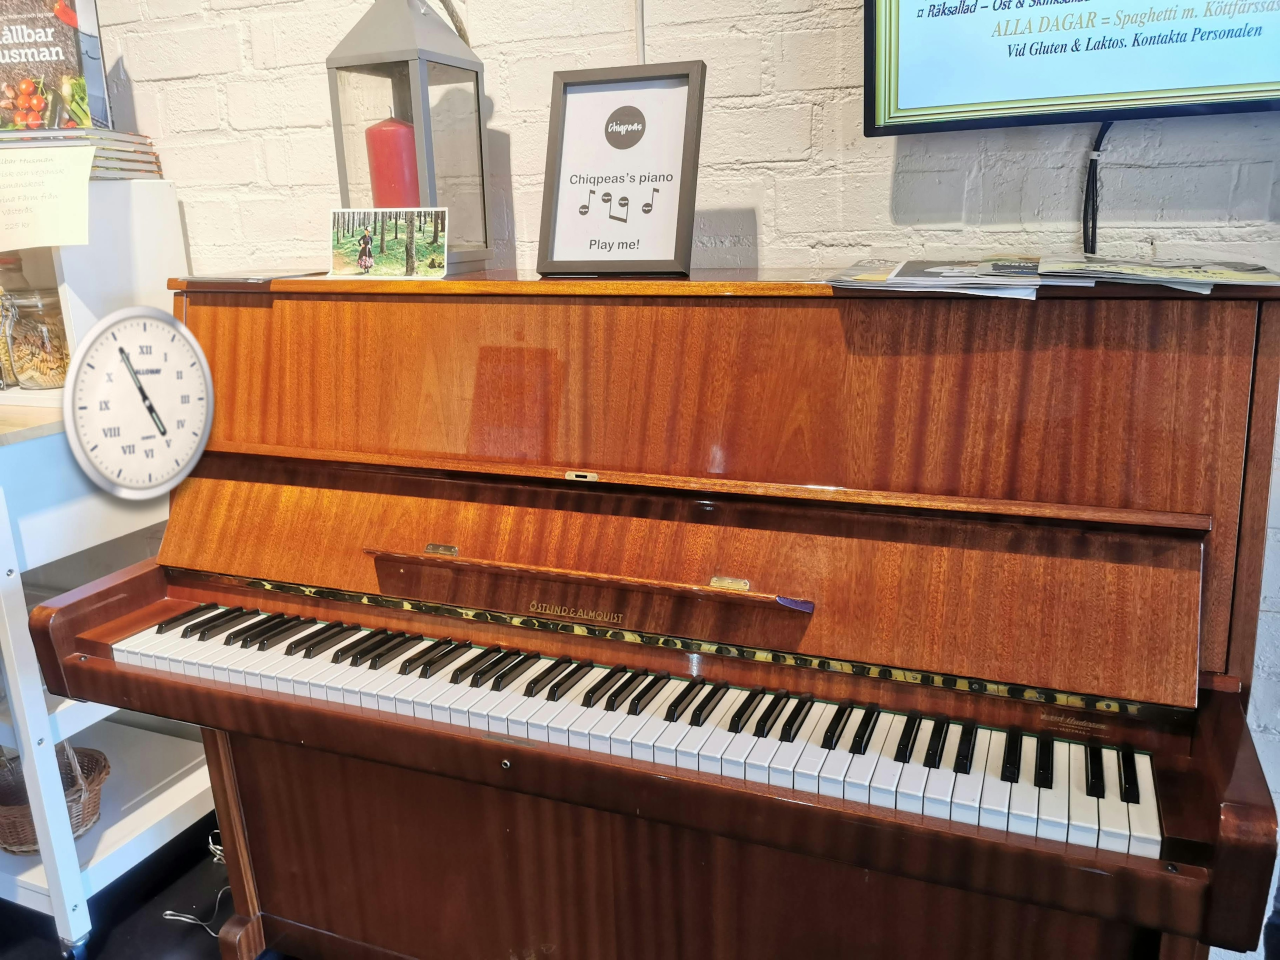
4 h 55 min
